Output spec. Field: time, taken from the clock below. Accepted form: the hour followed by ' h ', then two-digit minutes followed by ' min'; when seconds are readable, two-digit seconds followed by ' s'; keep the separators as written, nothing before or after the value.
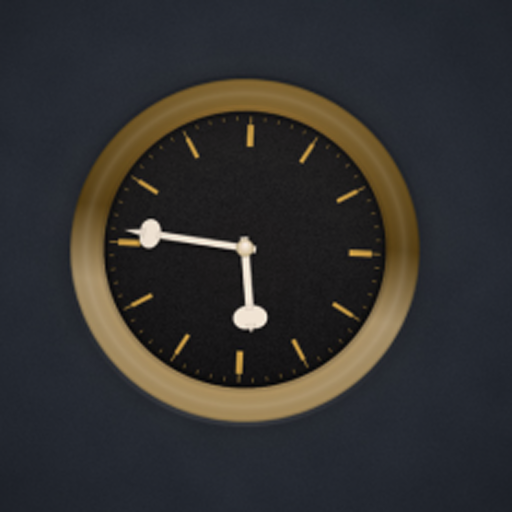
5 h 46 min
